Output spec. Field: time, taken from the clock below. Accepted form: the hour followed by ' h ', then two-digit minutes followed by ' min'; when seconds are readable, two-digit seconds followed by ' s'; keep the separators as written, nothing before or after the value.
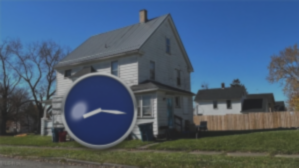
8 h 16 min
